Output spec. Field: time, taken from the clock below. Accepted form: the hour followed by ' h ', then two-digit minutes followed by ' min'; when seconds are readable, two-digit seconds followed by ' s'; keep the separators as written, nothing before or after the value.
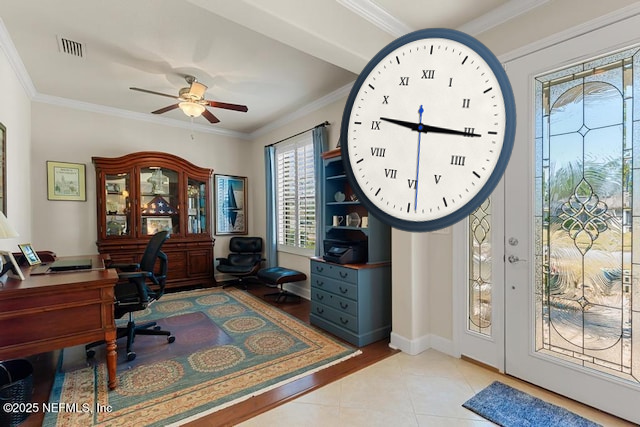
9 h 15 min 29 s
